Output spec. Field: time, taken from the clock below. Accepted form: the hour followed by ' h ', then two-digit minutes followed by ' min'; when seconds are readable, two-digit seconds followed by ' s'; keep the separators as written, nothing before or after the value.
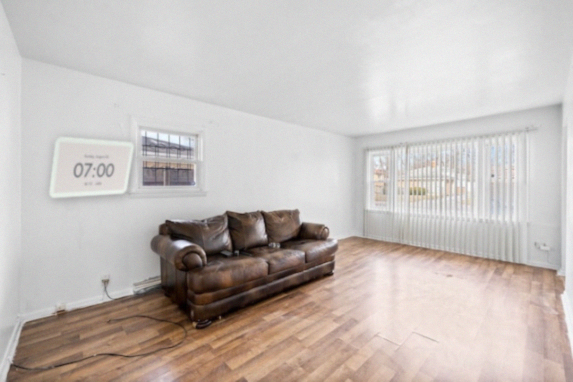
7 h 00 min
